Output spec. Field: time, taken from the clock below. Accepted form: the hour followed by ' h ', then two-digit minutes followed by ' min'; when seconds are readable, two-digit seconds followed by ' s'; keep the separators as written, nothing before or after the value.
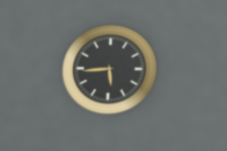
5 h 44 min
